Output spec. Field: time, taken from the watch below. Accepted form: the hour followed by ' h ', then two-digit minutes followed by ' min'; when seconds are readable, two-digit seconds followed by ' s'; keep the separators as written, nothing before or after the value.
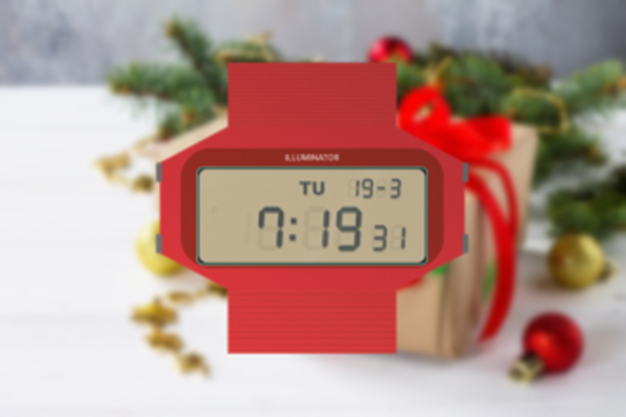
7 h 19 min 31 s
